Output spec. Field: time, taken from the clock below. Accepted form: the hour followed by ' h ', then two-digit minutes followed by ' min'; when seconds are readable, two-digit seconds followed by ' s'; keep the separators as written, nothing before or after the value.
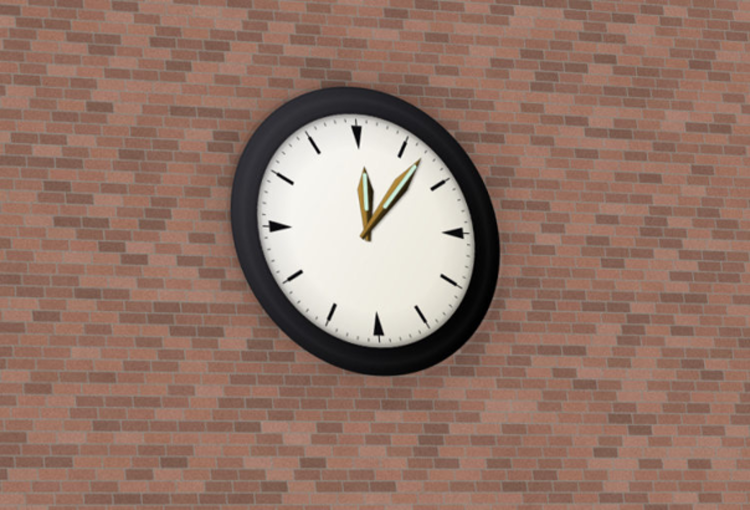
12 h 07 min
